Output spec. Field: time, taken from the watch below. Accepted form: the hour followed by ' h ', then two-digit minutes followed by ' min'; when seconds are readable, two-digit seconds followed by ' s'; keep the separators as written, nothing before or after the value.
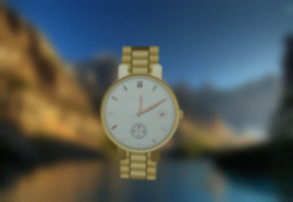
12 h 10 min
